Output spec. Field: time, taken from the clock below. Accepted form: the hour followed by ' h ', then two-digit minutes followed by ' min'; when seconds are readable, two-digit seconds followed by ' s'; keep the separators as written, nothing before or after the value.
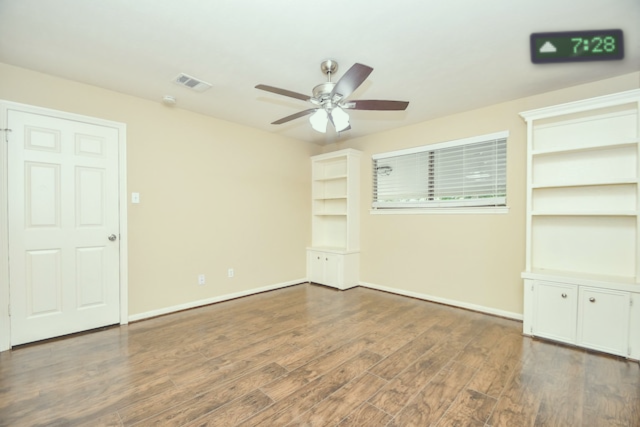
7 h 28 min
